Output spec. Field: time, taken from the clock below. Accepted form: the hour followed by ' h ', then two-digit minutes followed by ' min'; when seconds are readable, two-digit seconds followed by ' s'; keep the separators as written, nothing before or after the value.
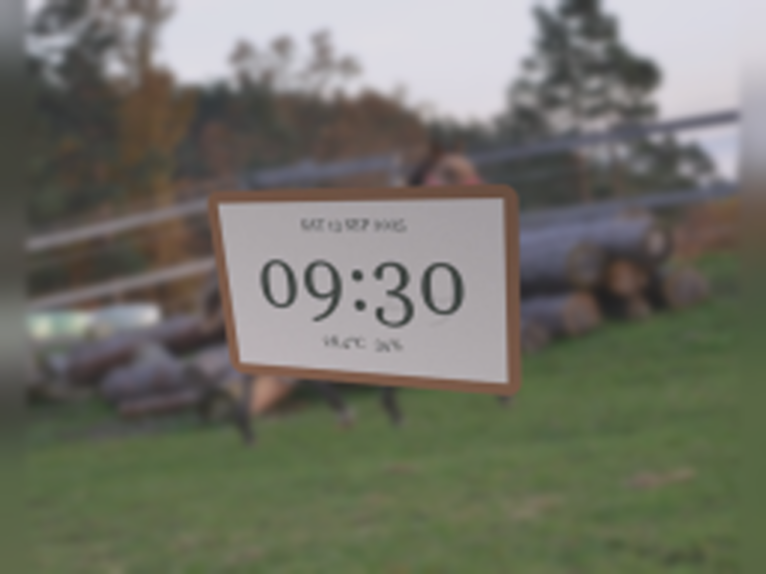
9 h 30 min
